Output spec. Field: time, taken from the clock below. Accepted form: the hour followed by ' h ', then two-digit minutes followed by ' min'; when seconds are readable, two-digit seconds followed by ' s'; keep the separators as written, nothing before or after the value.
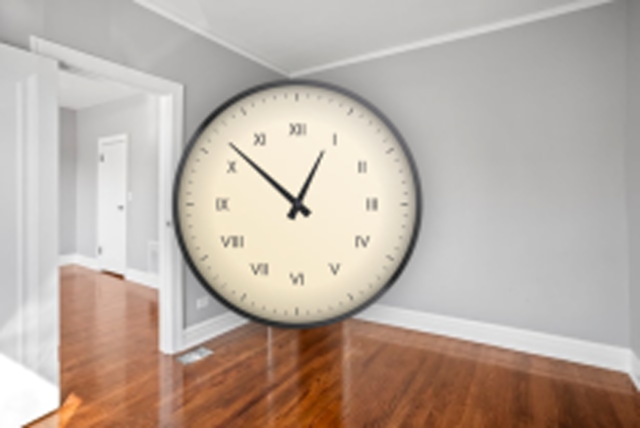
12 h 52 min
